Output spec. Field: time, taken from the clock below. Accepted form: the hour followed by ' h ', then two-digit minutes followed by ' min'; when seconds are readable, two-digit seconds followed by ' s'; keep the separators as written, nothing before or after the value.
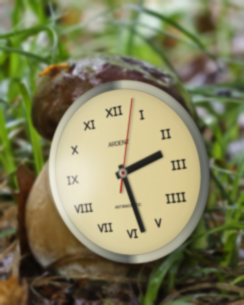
2 h 28 min 03 s
